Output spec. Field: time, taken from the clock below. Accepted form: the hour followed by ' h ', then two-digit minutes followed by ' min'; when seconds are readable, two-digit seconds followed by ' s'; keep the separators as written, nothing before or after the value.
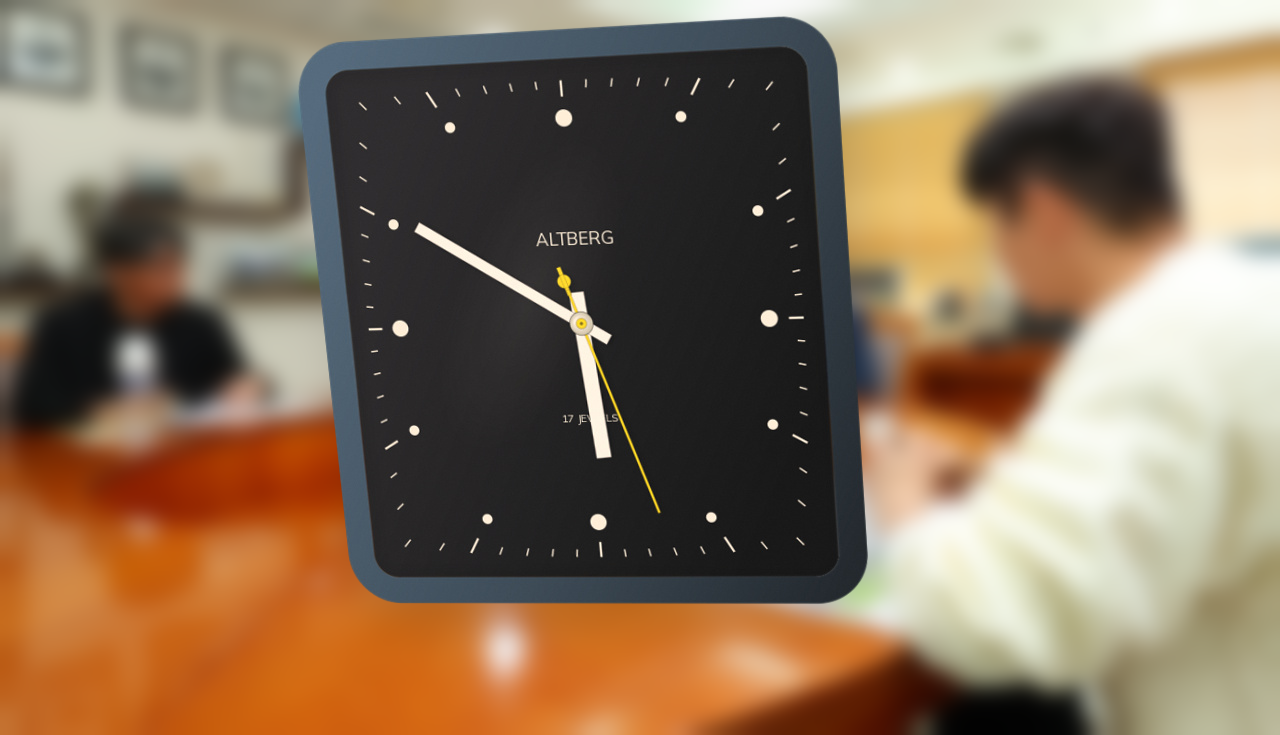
5 h 50 min 27 s
